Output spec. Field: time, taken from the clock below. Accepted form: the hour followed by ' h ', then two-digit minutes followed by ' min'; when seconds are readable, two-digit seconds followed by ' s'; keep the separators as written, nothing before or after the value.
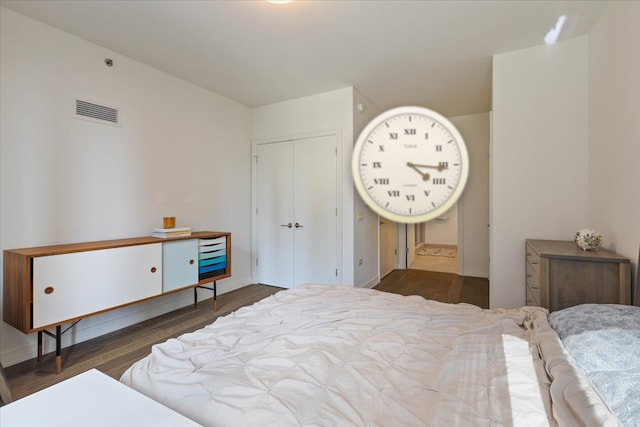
4 h 16 min
